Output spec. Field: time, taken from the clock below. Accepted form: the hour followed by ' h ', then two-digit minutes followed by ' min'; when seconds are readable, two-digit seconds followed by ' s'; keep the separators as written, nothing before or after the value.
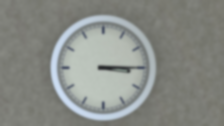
3 h 15 min
